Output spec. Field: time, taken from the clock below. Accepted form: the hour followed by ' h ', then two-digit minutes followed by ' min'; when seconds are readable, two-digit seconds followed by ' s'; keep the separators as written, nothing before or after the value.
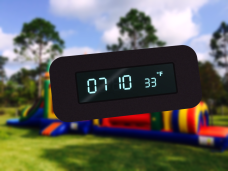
7 h 10 min
